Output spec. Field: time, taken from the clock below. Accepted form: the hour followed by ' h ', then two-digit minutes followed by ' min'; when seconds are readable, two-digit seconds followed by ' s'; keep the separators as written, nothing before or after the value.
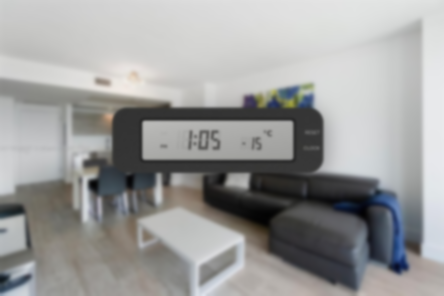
1 h 05 min
